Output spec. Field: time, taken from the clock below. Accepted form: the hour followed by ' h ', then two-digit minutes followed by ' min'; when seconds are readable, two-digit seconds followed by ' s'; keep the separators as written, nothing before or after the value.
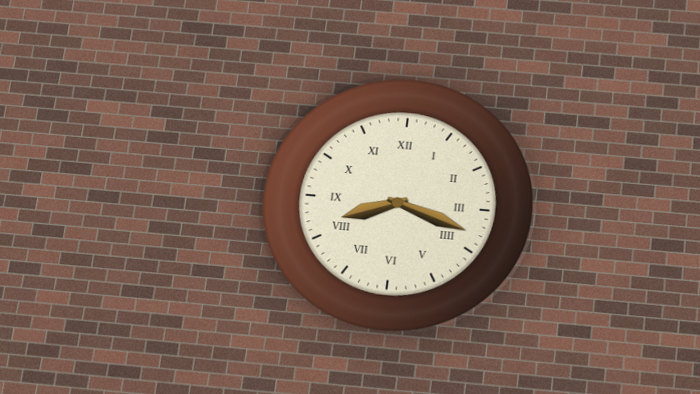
8 h 18 min
